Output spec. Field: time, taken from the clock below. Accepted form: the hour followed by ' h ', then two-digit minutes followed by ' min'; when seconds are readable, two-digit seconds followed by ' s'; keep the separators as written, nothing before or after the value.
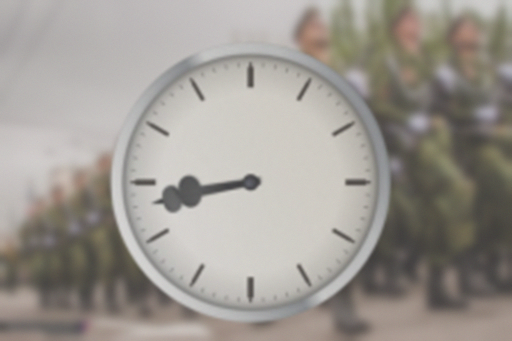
8 h 43 min
